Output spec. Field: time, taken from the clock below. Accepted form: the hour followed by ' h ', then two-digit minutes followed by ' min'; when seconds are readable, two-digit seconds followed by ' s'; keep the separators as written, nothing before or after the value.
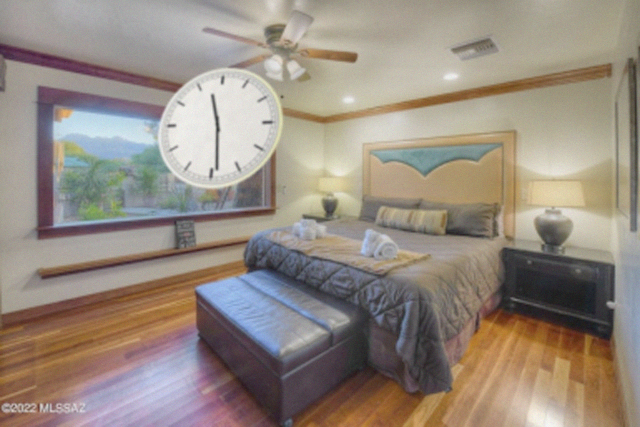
11 h 29 min
